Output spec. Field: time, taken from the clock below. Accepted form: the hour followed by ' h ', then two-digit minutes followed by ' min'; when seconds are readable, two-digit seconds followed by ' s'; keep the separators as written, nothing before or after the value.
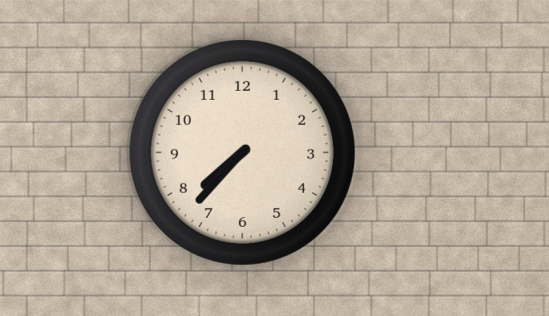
7 h 37 min
